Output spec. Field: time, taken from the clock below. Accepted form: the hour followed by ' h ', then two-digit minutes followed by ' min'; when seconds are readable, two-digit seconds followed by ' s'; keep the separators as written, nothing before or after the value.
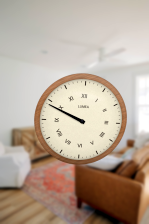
9 h 49 min
